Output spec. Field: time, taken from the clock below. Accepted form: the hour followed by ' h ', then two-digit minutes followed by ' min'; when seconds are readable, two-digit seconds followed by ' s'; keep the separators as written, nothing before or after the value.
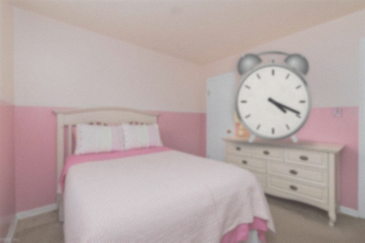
4 h 19 min
